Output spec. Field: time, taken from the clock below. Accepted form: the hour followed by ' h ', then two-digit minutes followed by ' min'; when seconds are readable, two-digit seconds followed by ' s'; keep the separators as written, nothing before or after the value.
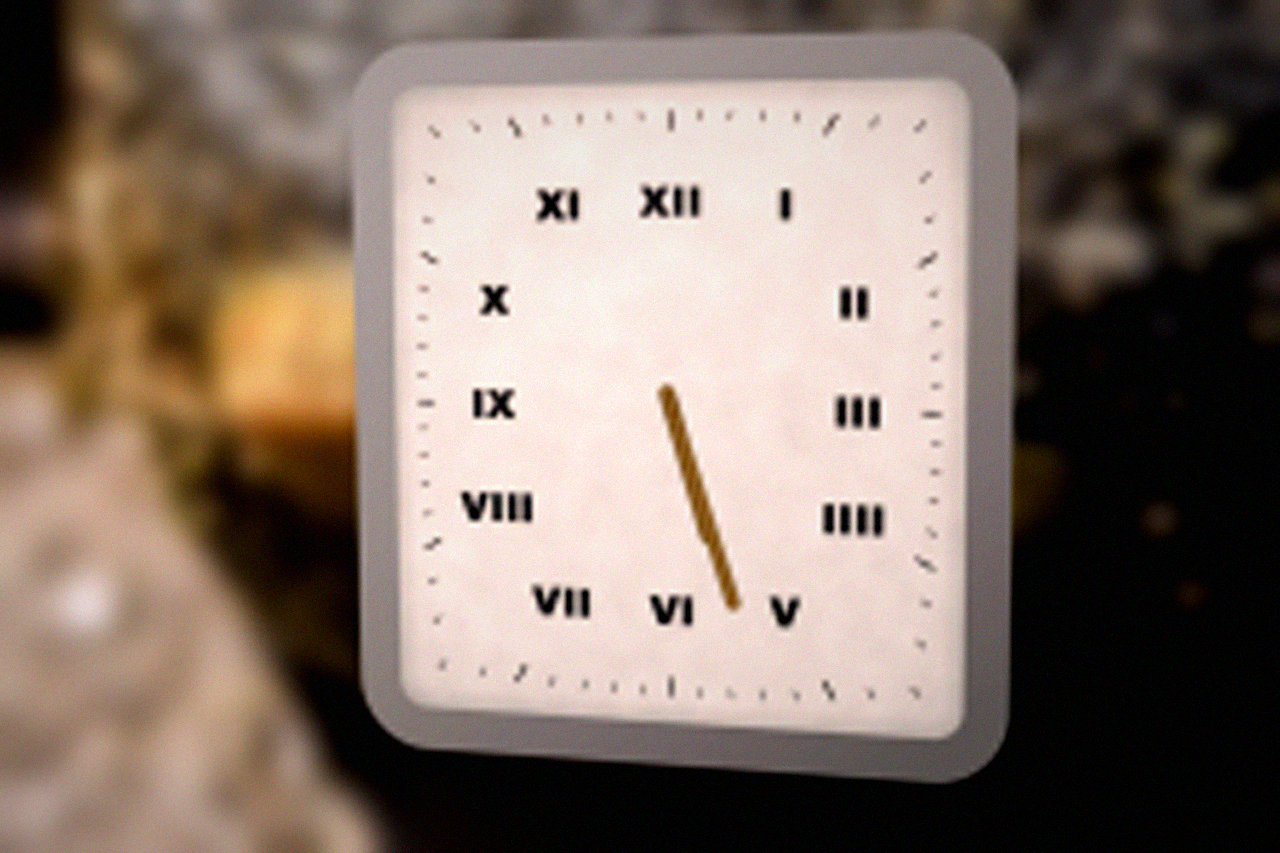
5 h 27 min
